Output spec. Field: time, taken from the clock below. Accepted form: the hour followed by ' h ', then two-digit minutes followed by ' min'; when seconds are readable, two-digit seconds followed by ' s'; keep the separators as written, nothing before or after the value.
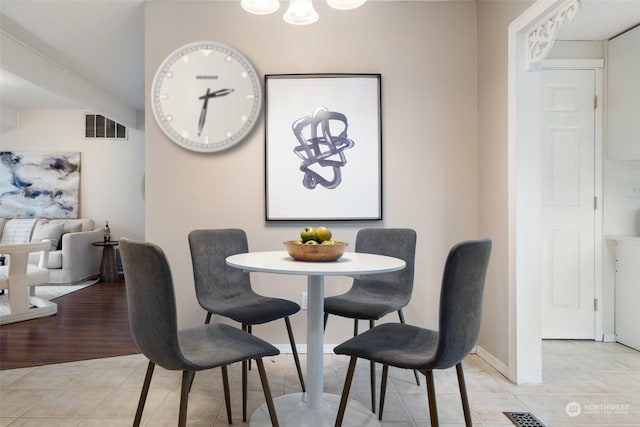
2 h 32 min
